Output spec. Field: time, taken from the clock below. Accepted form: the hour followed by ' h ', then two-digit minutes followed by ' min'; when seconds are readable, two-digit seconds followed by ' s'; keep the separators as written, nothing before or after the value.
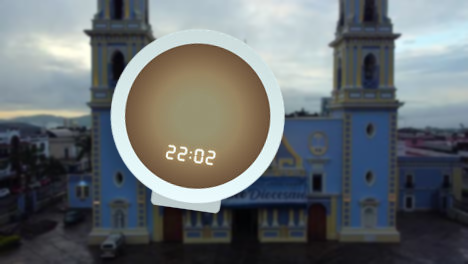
22 h 02 min
